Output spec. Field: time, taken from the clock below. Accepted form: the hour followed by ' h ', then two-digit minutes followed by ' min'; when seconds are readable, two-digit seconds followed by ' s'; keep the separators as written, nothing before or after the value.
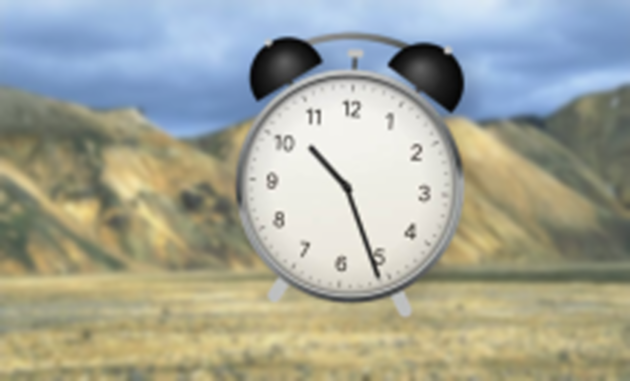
10 h 26 min
